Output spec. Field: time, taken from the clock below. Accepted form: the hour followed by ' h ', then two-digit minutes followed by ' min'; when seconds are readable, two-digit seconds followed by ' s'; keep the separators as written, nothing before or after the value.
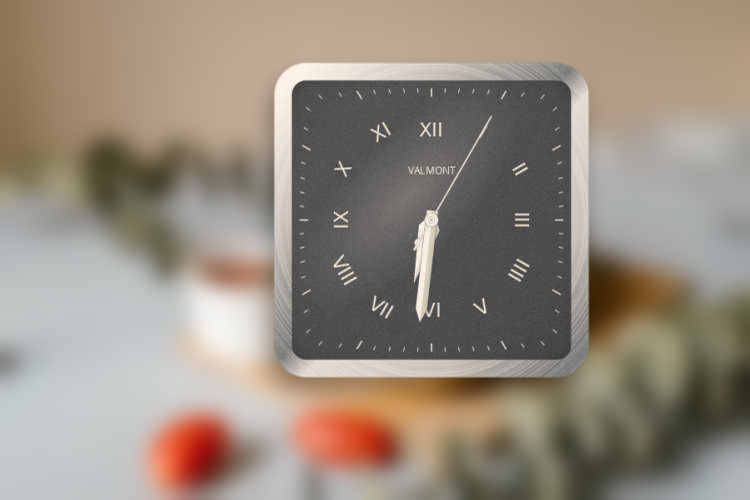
6 h 31 min 05 s
